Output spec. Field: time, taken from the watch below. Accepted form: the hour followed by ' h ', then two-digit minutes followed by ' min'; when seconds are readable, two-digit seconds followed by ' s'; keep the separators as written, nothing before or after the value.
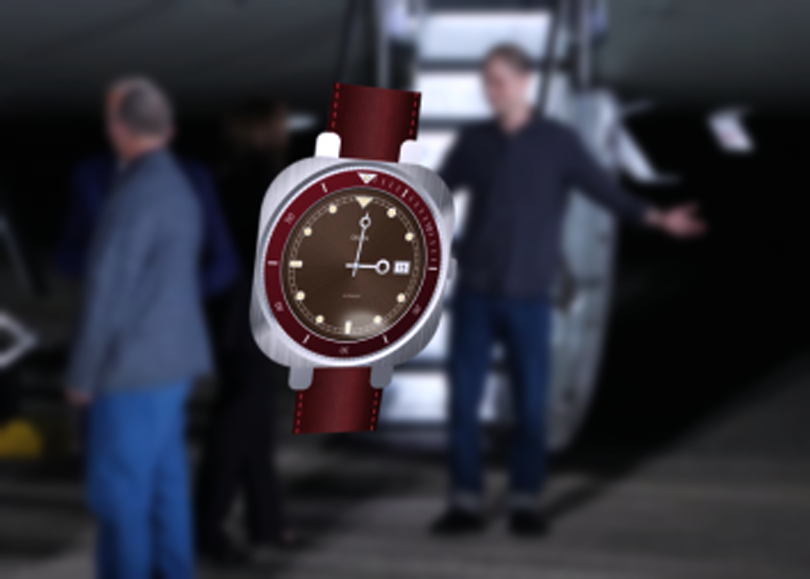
3 h 01 min
